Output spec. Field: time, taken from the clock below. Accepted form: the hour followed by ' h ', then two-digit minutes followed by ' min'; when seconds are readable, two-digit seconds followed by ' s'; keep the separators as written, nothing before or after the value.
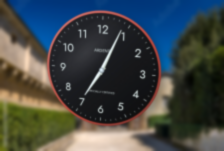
7 h 04 min
